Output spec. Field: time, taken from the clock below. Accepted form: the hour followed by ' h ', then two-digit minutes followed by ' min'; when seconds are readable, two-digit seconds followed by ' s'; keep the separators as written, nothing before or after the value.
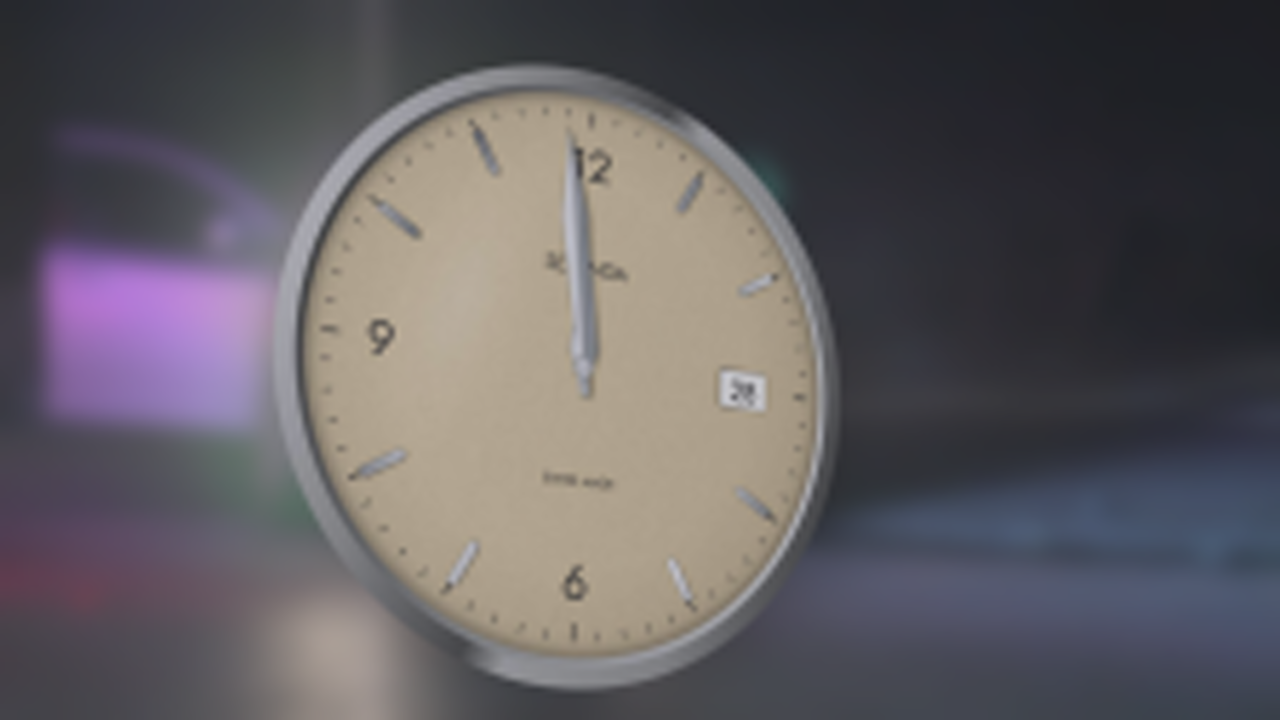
11 h 59 min
